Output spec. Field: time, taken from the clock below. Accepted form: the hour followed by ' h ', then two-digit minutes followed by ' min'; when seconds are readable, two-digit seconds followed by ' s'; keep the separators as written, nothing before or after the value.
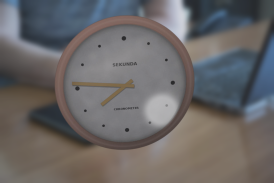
7 h 46 min
